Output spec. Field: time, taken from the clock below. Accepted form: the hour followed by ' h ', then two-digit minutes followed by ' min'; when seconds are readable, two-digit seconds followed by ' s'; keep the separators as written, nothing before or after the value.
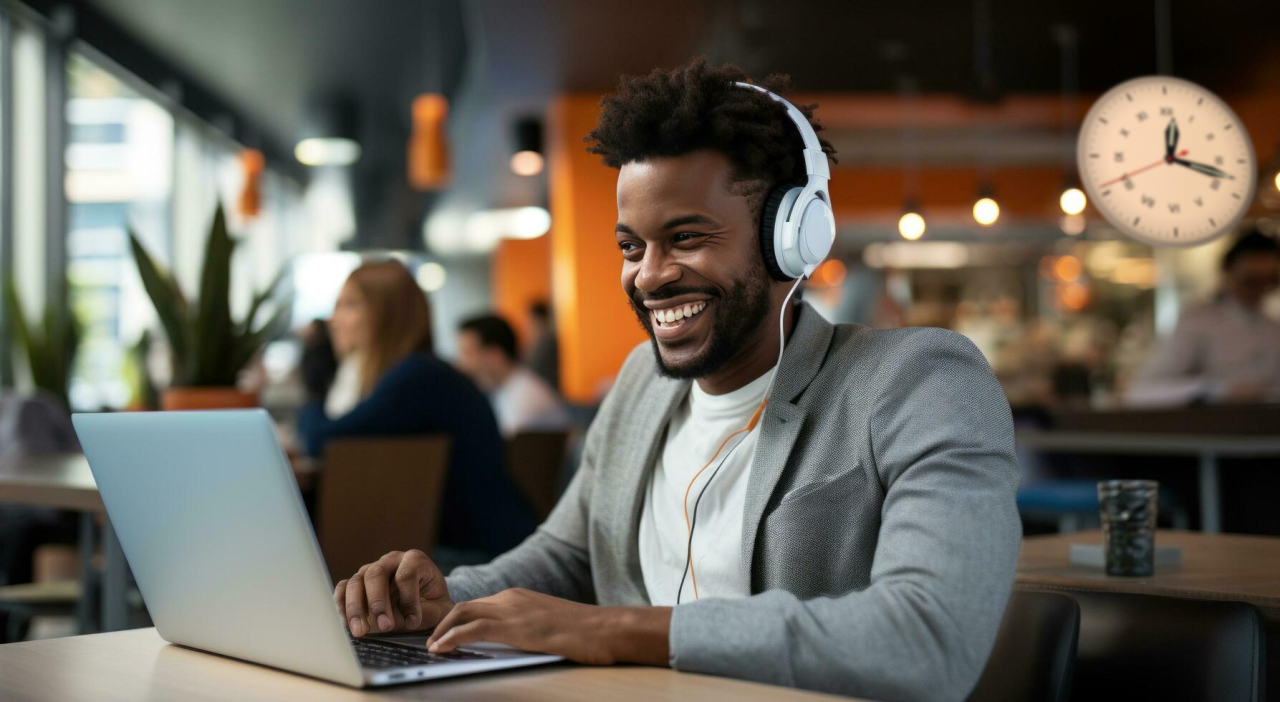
12 h 17 min 41 s
